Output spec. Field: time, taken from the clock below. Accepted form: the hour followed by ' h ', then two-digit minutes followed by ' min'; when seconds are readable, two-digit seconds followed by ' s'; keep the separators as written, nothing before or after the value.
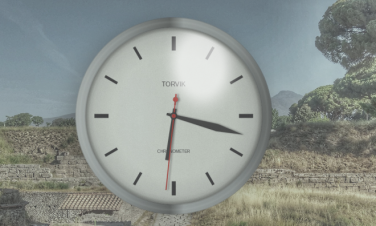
6 h 17 min 31 s
